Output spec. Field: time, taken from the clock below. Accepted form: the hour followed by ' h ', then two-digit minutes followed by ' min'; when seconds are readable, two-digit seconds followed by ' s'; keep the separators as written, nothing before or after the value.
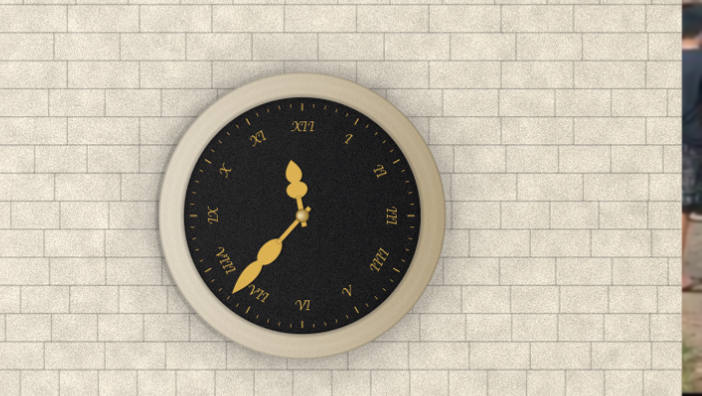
11 h 37 min
